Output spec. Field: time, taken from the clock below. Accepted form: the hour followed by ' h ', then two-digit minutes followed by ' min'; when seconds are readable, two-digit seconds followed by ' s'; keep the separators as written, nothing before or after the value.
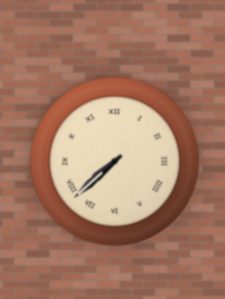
7 h 38 min
